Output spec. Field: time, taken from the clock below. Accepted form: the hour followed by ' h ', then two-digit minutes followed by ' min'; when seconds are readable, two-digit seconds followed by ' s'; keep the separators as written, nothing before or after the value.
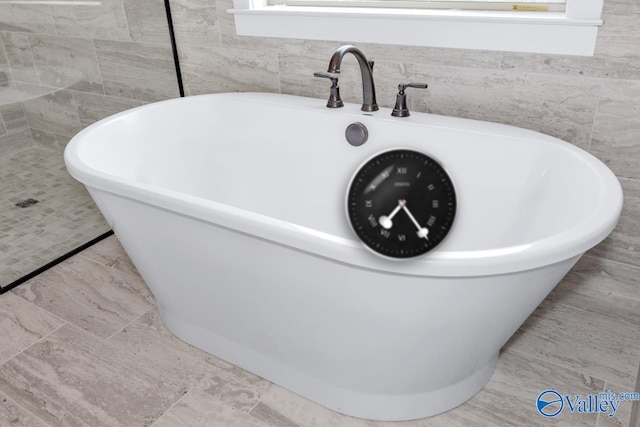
7 h 24 min
